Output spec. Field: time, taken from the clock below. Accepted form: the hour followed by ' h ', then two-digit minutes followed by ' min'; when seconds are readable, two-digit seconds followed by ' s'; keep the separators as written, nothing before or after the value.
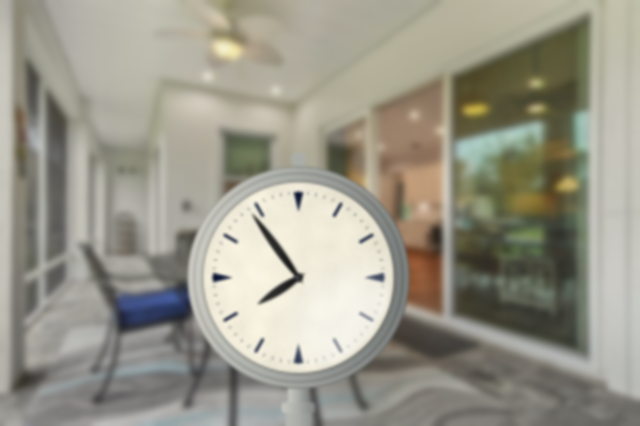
7 h 54 min
